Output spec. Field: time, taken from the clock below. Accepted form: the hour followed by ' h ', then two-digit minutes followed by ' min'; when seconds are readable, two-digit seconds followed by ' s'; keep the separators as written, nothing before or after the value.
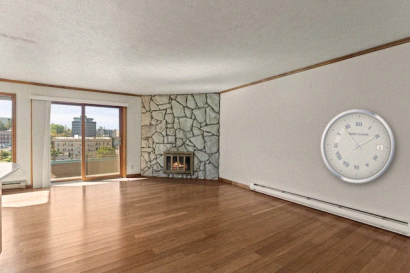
1 h 53 min
